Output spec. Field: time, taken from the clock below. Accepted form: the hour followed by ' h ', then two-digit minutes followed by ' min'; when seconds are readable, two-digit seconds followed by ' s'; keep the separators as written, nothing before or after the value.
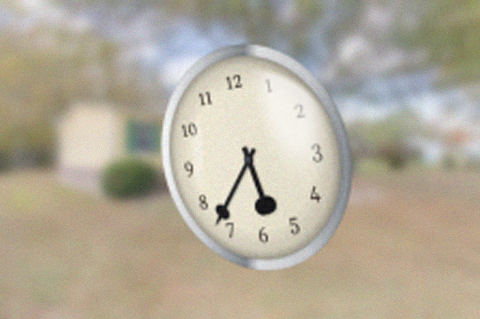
5 h 37 min
